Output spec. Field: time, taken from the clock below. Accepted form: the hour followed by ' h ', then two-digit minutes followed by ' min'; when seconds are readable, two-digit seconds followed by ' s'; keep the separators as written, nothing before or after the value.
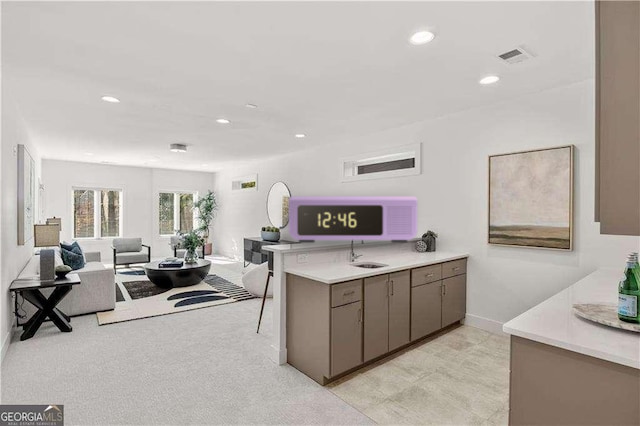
12 h 46 min
